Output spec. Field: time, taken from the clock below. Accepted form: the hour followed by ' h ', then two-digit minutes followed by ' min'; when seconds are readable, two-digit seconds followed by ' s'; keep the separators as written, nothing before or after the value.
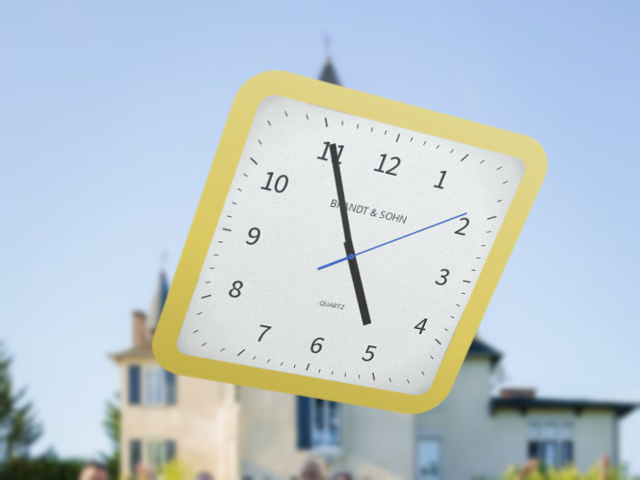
4 h 55 min 09 s
